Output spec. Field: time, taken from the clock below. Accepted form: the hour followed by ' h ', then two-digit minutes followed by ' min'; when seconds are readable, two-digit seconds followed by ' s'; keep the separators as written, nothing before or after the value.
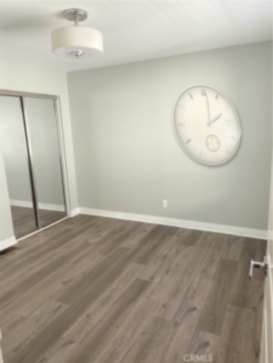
2 h 01 min
